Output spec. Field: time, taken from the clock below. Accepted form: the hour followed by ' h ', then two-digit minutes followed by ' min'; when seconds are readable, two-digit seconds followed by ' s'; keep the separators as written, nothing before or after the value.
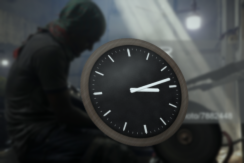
3 h 13 min
